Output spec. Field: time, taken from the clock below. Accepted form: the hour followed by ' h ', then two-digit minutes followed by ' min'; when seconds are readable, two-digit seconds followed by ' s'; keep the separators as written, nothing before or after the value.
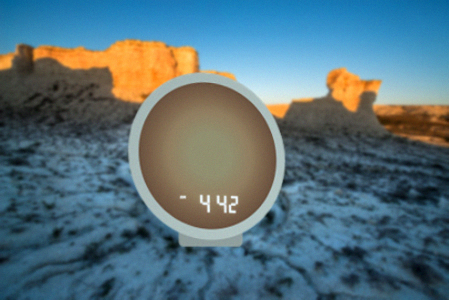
4 h 42 min
